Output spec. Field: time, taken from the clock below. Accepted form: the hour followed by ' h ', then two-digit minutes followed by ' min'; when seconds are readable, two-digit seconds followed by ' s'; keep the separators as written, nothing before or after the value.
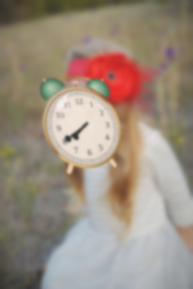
7 h 40 min
